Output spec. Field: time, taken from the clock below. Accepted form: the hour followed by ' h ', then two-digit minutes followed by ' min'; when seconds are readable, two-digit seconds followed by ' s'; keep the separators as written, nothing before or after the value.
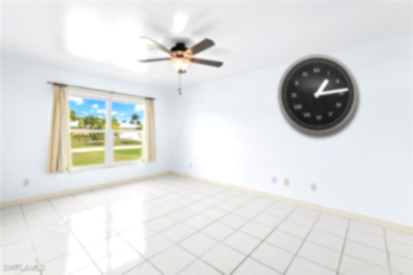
1 h 14 min
